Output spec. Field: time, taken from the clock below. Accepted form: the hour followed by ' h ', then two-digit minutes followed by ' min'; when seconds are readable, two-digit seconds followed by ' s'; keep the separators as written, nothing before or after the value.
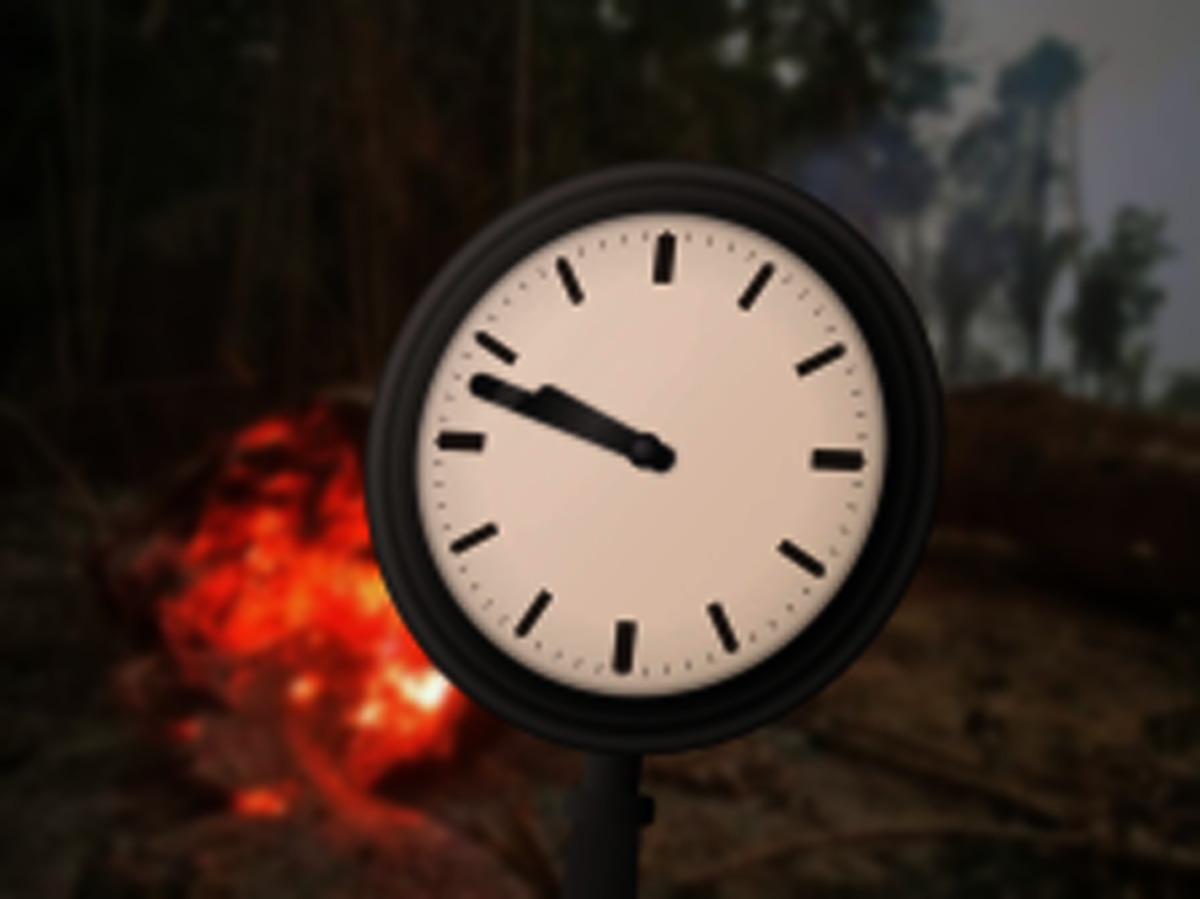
9 h 48 min
